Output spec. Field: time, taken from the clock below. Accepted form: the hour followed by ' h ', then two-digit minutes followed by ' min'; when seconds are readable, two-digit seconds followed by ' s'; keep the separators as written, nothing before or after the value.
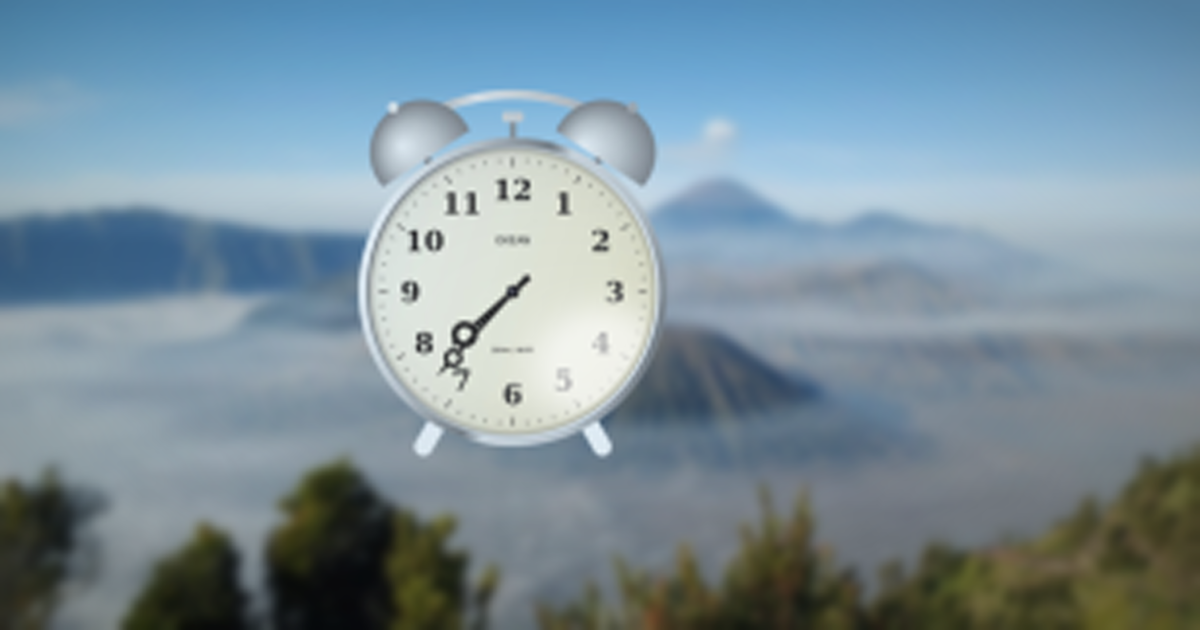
7 h 37 min
